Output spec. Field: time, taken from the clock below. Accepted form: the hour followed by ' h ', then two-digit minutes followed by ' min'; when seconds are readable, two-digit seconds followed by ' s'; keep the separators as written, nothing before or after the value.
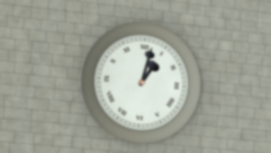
1 h 02 min
